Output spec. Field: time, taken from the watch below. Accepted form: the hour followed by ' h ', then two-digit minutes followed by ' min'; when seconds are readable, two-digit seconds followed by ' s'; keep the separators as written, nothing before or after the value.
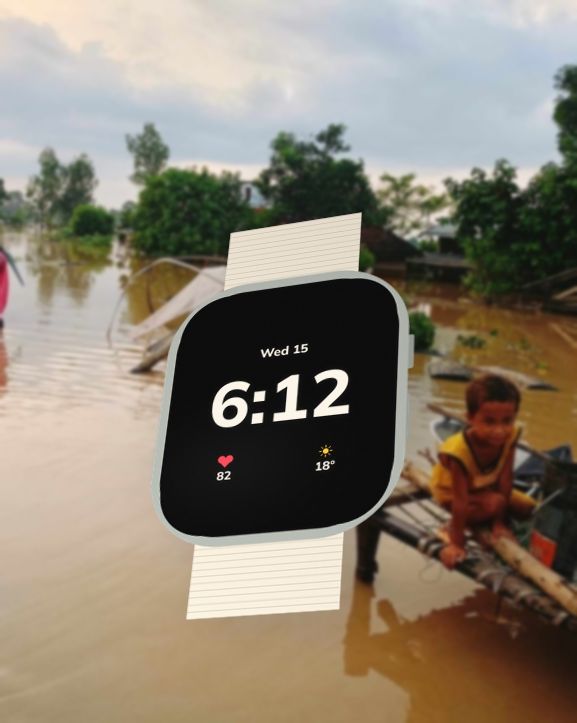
6 h 12 min
